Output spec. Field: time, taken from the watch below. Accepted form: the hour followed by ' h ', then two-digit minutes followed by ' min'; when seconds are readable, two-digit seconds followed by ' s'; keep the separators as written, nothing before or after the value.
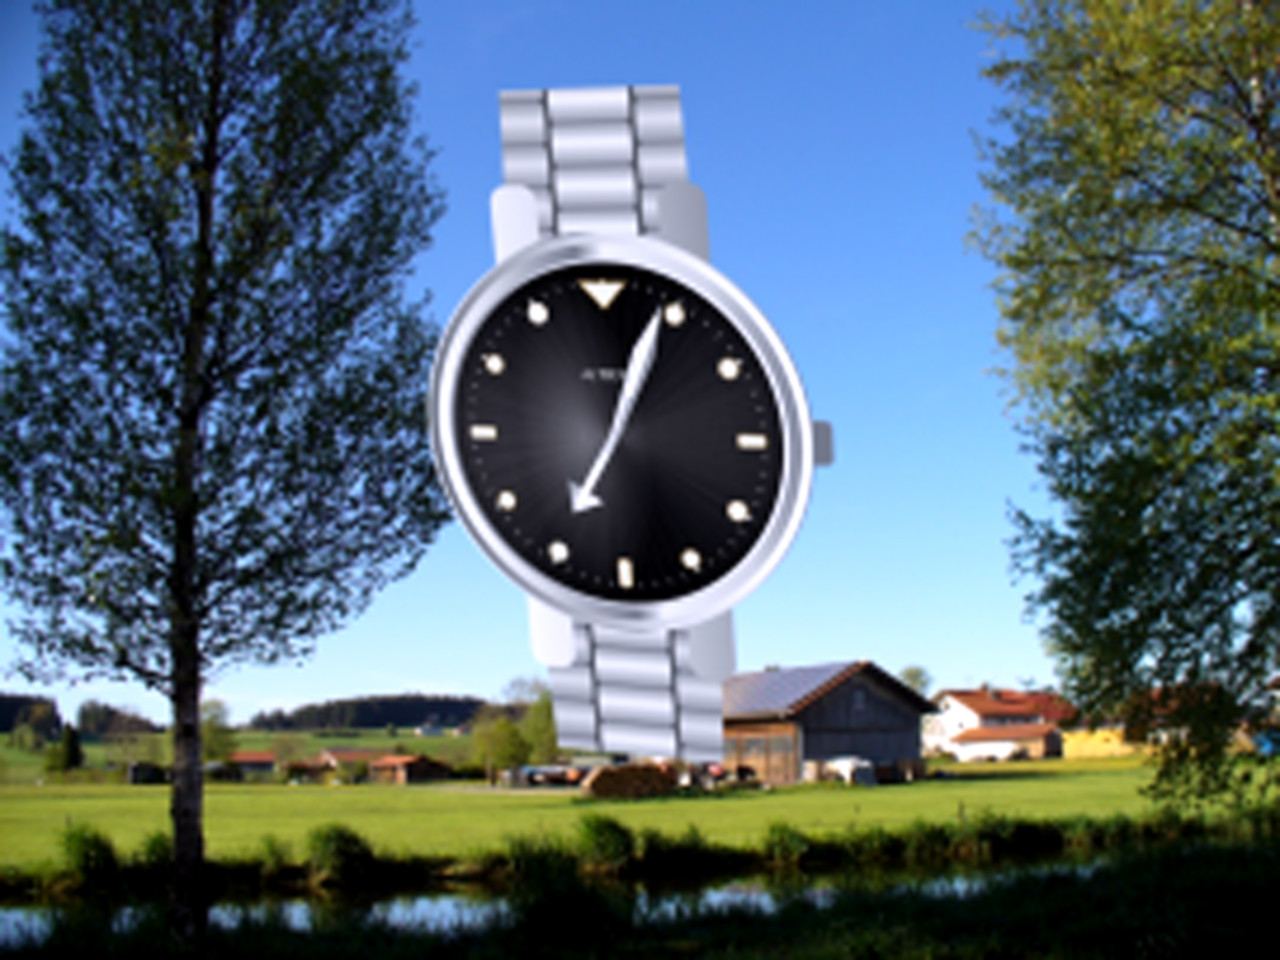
7 h 04 min
